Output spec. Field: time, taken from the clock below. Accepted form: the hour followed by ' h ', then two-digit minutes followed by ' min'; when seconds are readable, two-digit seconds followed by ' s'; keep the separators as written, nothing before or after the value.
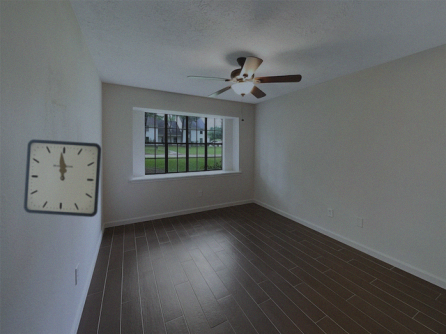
11 h 59 min
